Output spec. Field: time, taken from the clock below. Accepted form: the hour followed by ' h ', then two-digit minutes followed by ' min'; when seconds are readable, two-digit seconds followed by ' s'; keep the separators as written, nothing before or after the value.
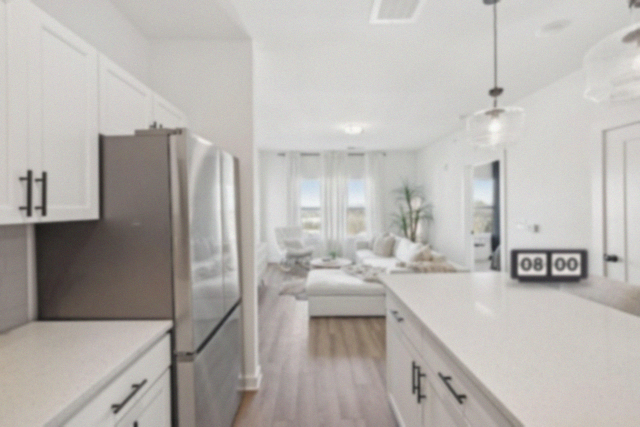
8 h 00 min
